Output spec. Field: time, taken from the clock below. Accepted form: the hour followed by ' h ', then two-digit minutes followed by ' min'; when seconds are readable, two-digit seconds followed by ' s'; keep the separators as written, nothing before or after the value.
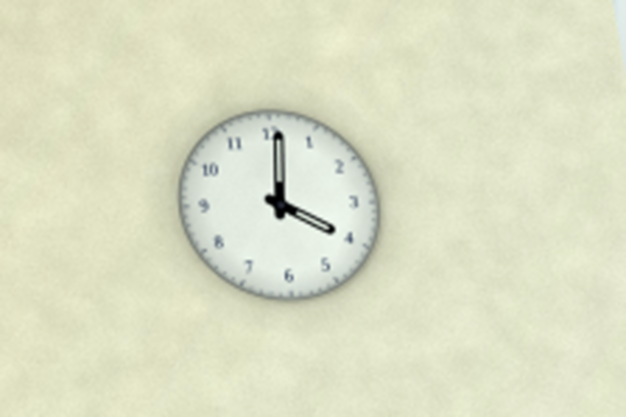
4 h 01 min
